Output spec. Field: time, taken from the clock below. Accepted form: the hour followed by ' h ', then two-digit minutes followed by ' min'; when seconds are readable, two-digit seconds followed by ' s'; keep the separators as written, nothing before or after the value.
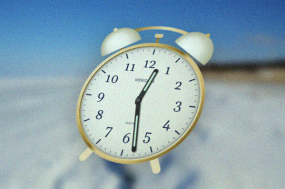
12 h 28 min
